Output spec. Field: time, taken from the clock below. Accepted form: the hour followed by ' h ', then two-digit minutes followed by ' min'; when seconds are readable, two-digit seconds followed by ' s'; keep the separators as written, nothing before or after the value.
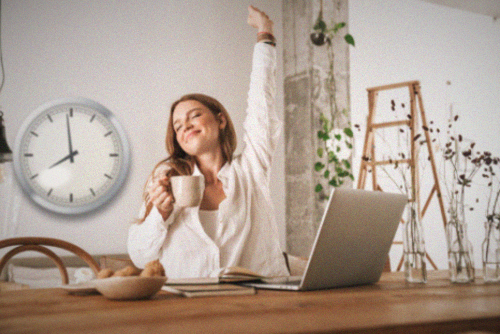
7 h 59 min
